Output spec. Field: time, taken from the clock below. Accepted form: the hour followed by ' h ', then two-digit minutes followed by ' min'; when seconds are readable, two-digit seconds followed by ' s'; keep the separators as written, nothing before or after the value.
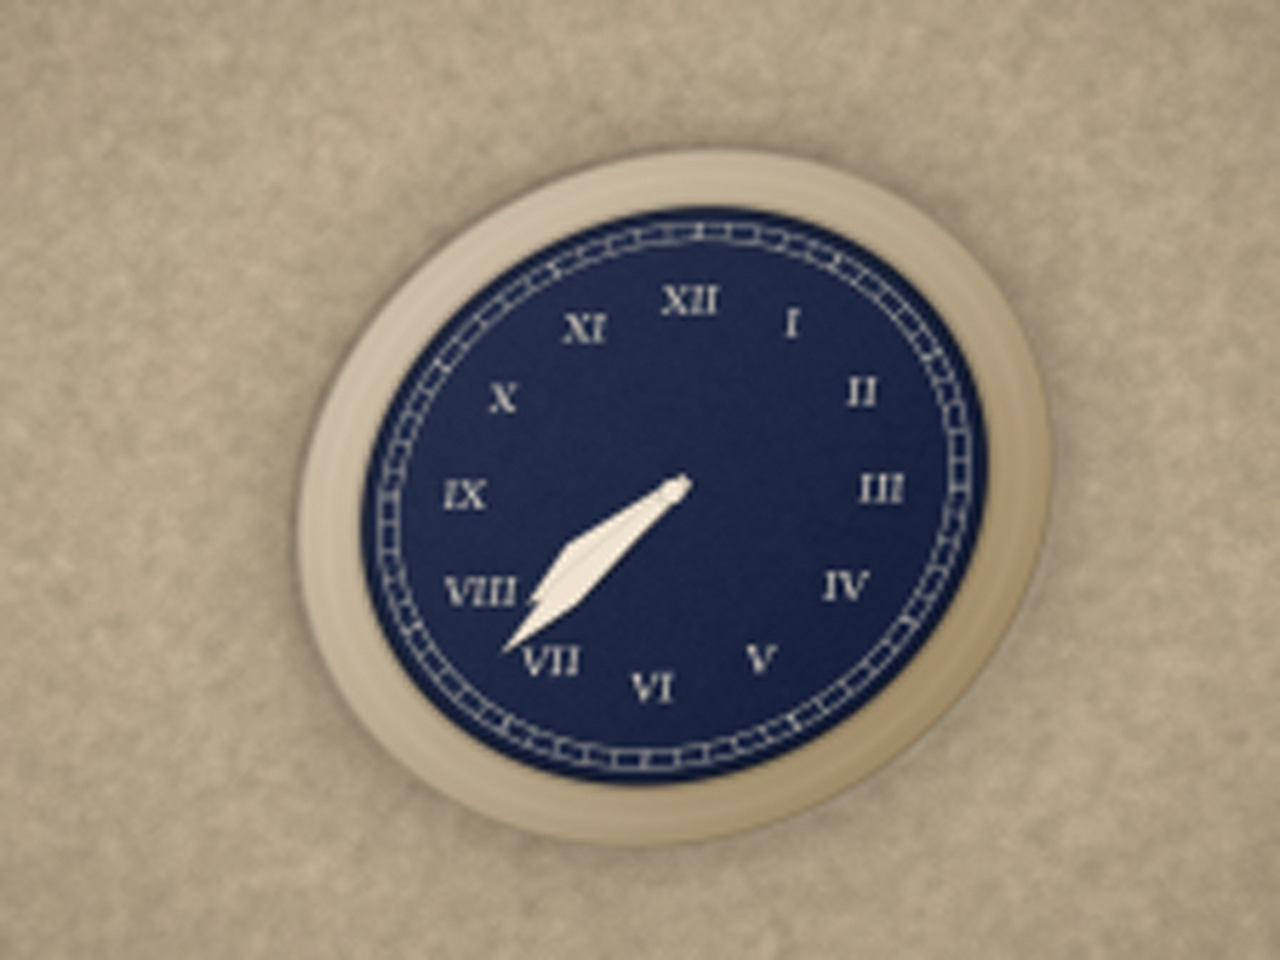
7 h 37 min
